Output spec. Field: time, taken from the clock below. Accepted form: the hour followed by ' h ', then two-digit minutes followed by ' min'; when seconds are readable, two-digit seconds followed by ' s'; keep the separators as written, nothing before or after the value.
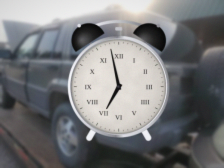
6 h 58 min
